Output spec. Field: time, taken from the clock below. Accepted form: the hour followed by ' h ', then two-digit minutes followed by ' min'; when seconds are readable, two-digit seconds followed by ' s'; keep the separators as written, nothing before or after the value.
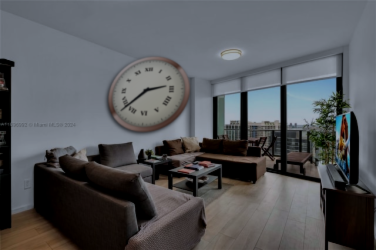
2 h 38 min
